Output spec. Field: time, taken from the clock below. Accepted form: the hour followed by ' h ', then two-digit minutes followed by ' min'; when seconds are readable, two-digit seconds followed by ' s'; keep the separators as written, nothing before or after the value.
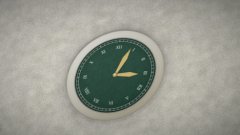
3 h 04 min
